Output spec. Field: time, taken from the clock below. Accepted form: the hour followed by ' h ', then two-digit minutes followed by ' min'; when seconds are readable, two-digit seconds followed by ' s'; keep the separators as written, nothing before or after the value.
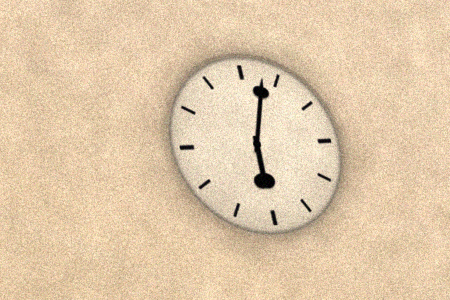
6 h 03 min
